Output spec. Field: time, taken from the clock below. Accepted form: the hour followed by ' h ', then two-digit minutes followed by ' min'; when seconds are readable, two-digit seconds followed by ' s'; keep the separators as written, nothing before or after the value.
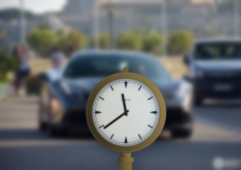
11 h 39 min
